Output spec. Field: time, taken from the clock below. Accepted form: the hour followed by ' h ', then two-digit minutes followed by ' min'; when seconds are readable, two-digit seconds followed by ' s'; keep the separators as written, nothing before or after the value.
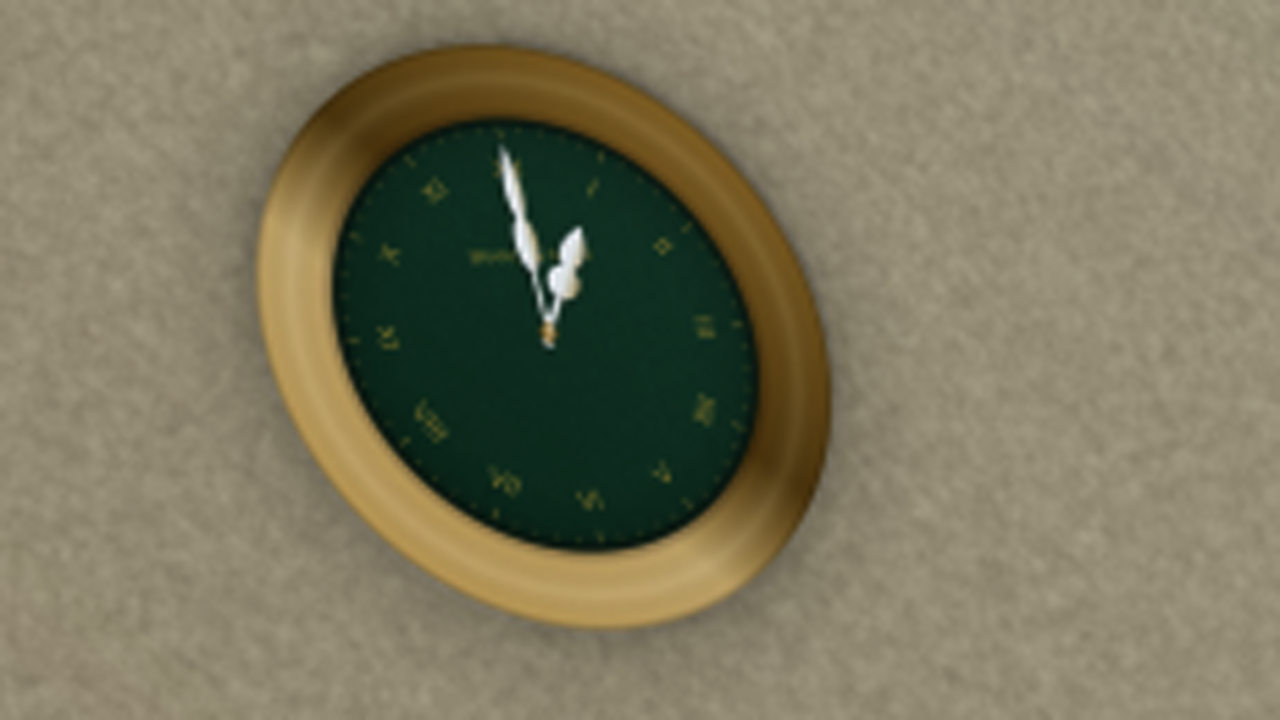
1 h 00 min
